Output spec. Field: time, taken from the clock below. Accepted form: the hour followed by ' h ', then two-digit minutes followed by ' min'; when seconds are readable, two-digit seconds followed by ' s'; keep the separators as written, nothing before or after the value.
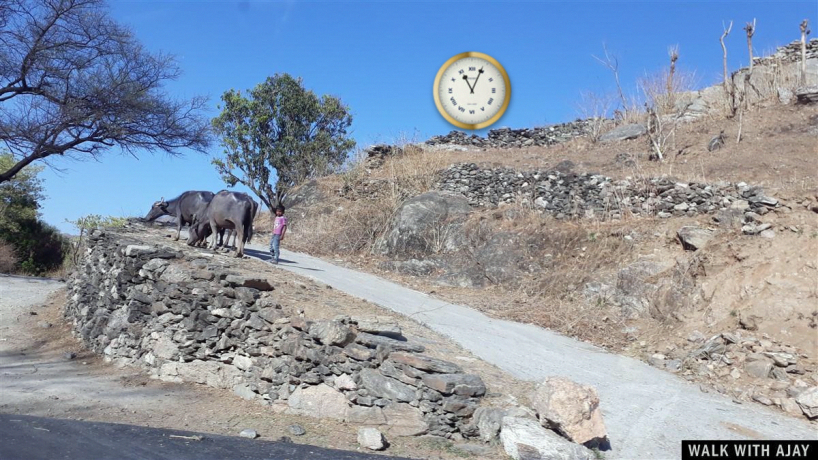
11 h 04 min
